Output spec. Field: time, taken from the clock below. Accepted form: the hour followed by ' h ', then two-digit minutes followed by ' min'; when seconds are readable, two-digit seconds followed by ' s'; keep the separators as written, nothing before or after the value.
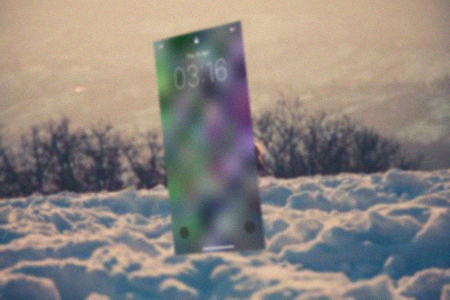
3 h 16 min
